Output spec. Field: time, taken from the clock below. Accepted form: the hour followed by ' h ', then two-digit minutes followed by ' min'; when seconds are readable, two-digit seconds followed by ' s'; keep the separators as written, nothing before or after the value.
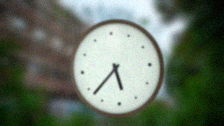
5 h 38 min
